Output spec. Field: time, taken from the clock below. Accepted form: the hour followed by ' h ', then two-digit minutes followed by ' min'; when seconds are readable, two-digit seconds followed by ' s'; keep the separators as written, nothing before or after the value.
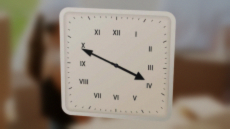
3 h 49 min
